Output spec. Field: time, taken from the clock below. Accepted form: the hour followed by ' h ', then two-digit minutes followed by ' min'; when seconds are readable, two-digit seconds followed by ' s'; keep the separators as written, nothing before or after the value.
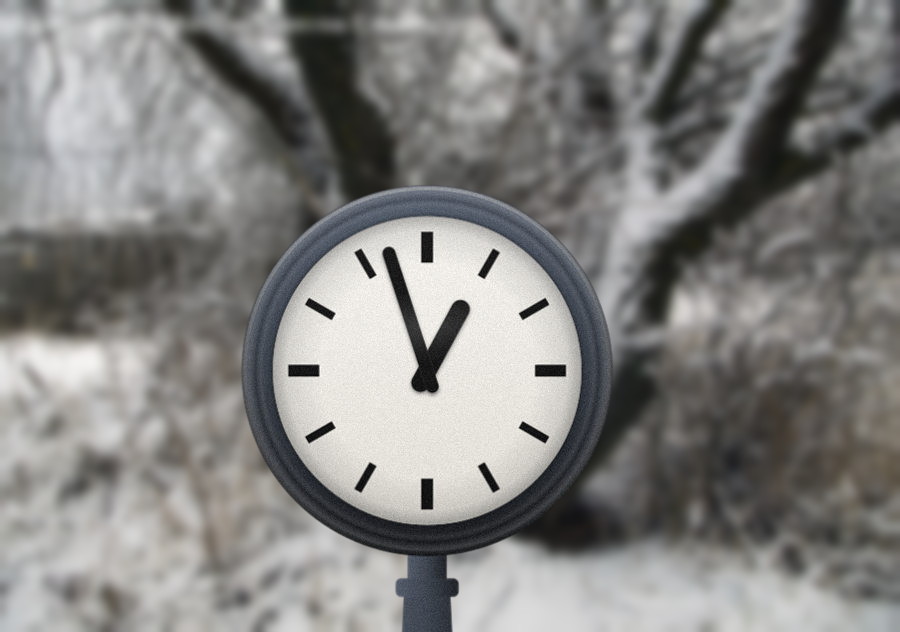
12 h 57 min
